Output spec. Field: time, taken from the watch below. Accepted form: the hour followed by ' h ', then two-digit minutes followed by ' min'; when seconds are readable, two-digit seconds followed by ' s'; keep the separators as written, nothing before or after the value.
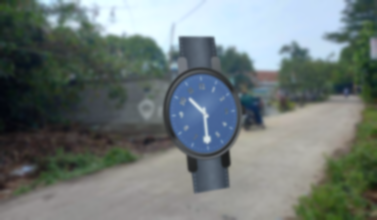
10 h 30 min
